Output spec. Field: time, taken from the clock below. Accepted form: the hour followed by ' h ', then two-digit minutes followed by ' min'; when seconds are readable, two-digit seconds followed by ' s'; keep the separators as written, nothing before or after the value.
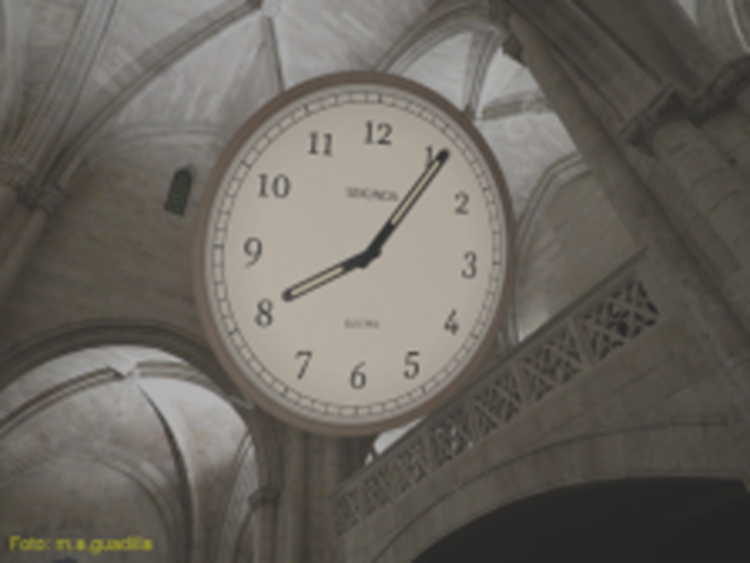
8 h 06 min
